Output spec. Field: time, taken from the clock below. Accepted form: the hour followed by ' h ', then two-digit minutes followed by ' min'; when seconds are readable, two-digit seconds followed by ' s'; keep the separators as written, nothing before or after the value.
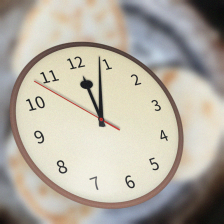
12 h 03 min 53 s
